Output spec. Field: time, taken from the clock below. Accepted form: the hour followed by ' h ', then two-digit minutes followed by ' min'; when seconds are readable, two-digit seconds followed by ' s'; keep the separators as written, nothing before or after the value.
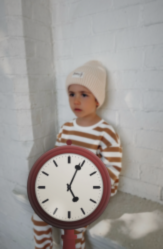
5 h 04 min
